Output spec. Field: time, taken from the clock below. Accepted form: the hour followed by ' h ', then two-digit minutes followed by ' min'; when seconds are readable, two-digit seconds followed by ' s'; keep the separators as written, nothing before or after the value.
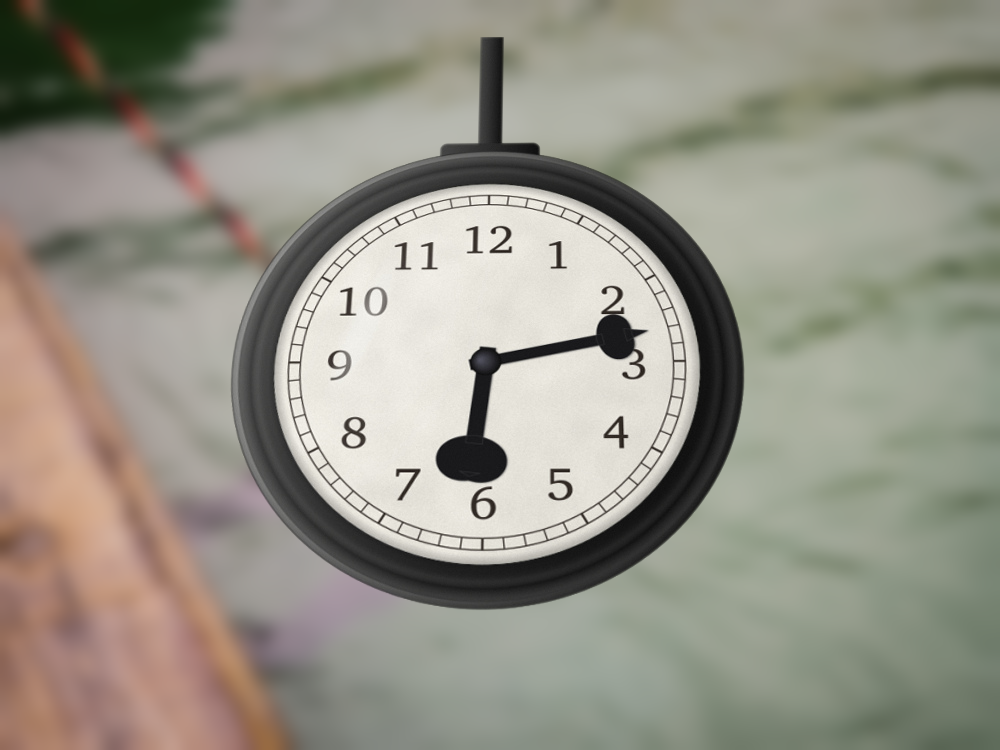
6 h 13 min
